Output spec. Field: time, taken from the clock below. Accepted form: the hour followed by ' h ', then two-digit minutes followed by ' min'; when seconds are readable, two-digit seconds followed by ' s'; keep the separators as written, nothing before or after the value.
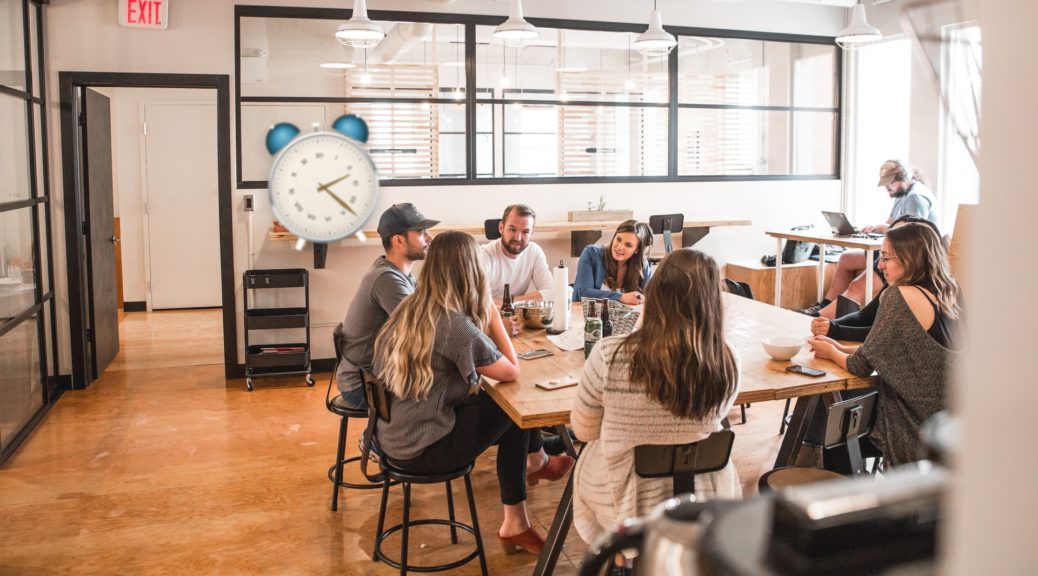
2 h 23 min
